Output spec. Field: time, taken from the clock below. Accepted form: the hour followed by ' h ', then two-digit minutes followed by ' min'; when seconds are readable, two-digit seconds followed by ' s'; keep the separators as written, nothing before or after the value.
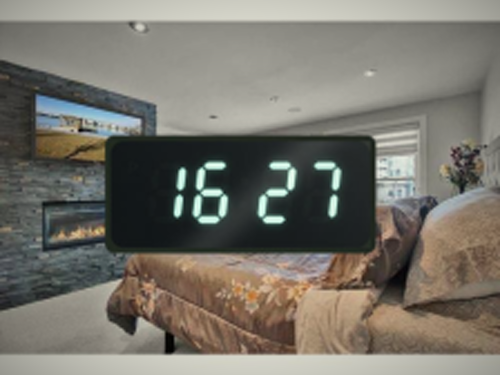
16 h 27 min
